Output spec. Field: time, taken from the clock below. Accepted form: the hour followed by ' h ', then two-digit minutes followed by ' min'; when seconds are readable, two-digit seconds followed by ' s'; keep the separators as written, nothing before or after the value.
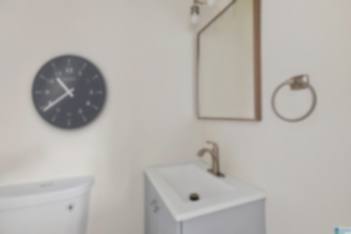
10 h 39 min
